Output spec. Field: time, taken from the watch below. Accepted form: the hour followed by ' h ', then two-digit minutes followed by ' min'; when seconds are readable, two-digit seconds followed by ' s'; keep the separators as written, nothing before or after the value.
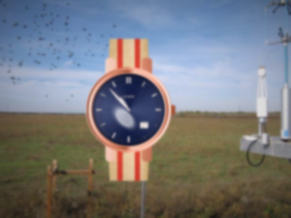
10 h 53 min
